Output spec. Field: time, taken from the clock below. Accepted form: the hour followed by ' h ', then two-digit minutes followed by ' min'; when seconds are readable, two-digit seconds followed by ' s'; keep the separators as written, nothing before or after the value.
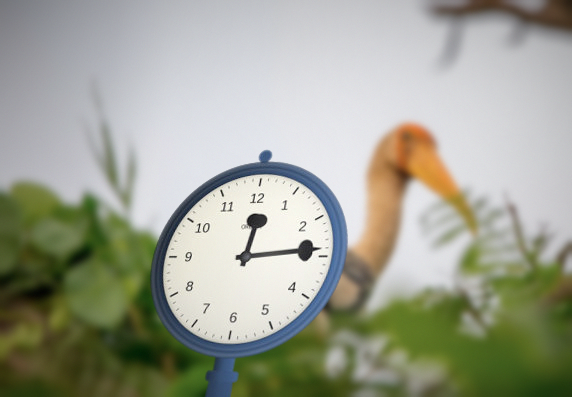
12 h 14 min
